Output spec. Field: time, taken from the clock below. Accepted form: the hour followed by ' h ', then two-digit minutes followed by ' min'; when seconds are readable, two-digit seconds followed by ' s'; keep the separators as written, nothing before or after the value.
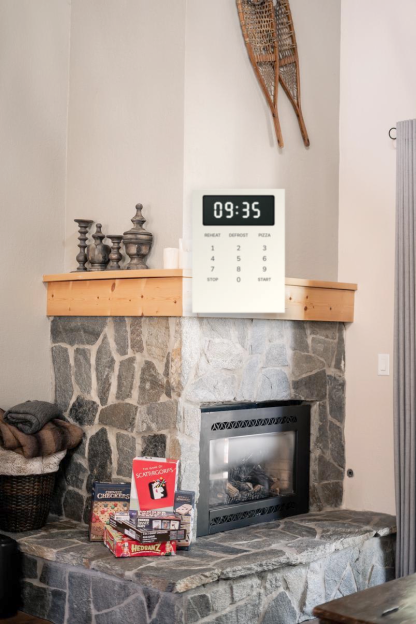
9 h 35 min
